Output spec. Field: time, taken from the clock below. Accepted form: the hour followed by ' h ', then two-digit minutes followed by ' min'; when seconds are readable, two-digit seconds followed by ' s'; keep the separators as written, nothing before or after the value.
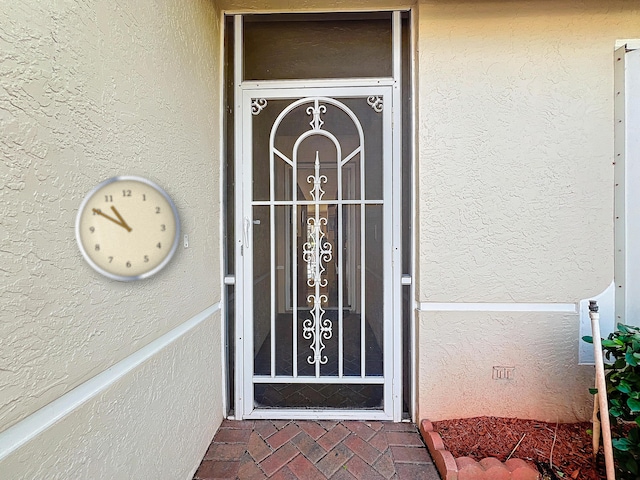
10 h 50 min
